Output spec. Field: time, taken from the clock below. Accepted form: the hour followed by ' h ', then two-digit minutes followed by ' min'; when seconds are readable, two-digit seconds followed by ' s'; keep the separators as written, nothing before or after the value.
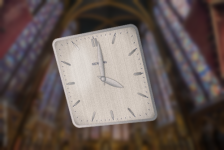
4 h 01 min
